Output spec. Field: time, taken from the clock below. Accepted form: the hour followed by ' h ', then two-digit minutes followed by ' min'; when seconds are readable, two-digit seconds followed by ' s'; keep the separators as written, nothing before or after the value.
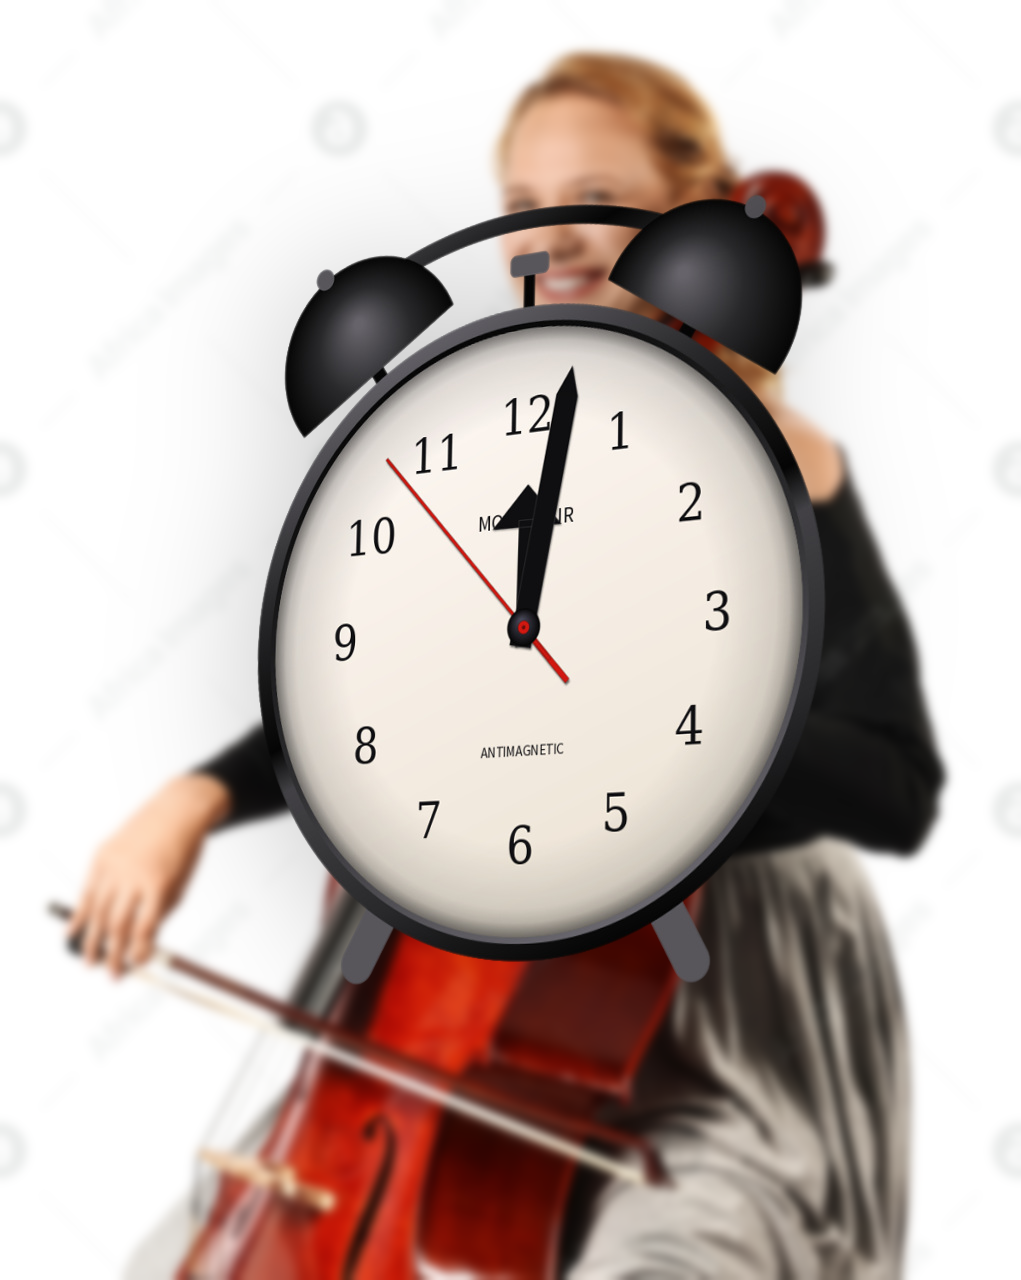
12 h 01 min 53 s
